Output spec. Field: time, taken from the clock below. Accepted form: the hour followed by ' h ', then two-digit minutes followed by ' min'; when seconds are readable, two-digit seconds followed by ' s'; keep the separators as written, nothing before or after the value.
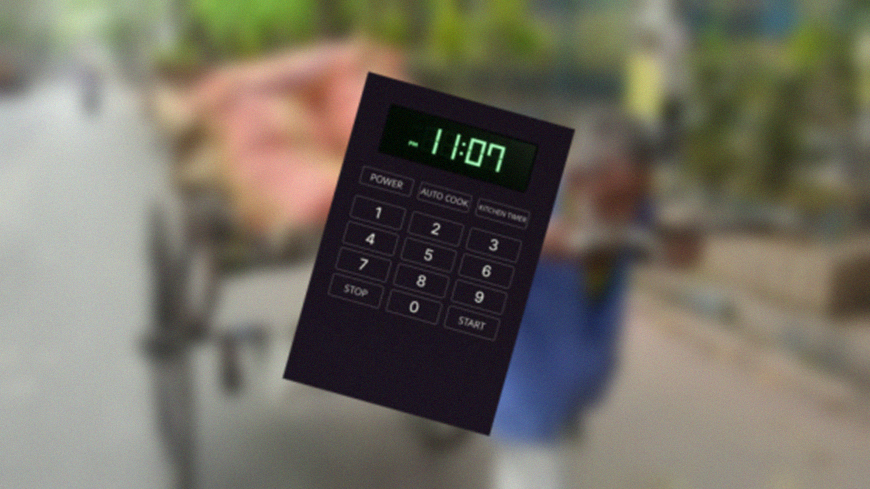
11 h 07 min
